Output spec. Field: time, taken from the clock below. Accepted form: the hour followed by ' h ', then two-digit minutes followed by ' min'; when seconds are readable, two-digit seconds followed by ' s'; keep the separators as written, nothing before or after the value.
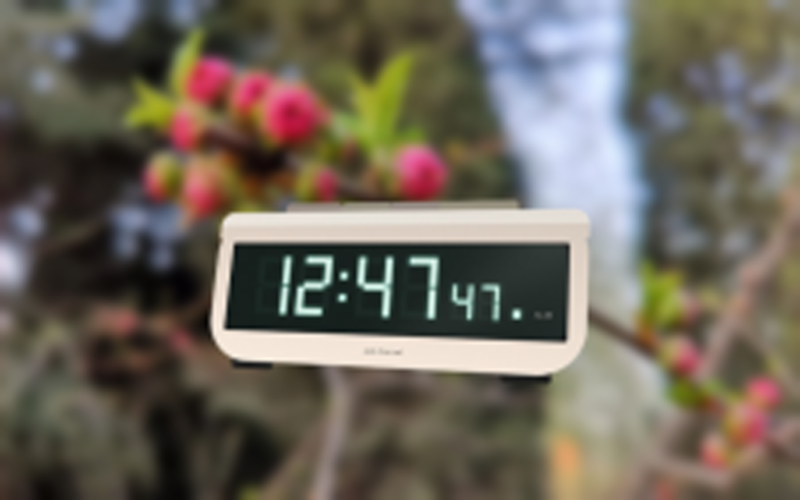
12 h 47 min 47 s
